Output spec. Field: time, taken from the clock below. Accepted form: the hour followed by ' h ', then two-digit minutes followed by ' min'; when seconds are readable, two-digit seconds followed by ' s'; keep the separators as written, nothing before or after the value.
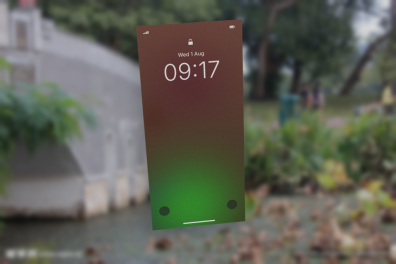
9 h 17 min
